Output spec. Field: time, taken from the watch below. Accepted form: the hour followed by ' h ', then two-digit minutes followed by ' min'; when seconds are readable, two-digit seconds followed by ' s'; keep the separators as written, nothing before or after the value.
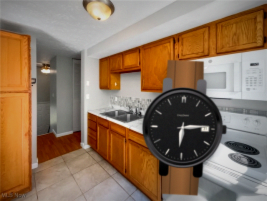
6 h 14 min
